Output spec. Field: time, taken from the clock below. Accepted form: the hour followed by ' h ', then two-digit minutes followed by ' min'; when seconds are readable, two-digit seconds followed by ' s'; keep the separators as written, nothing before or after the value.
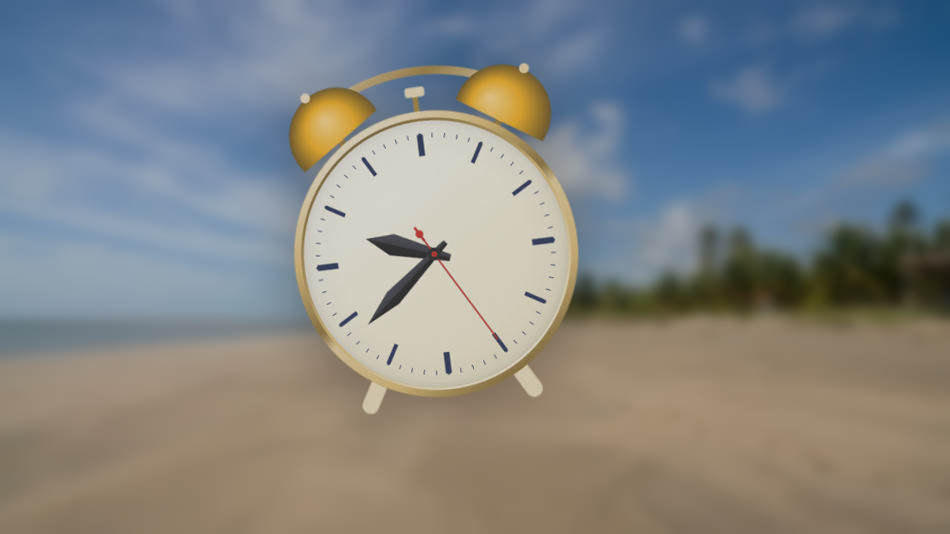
9 h 38 min 25 s
